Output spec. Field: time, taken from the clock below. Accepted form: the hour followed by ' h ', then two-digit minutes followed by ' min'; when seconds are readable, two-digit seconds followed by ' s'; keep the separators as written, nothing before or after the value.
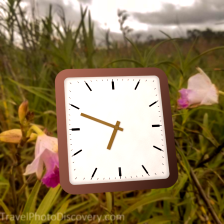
6 h 49 min
